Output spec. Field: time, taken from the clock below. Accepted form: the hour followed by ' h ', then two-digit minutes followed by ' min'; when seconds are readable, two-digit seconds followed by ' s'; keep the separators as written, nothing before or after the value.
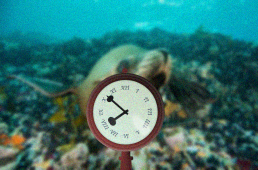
7 h 52 min
